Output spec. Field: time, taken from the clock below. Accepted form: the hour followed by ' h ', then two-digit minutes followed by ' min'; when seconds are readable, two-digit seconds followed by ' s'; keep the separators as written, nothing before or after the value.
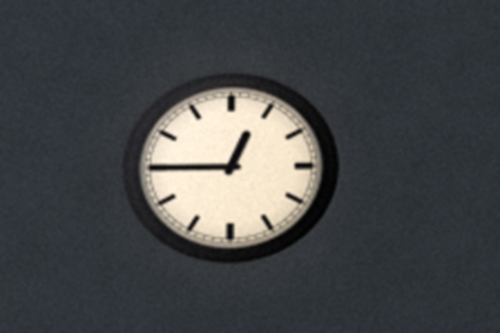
12 h 45 min
